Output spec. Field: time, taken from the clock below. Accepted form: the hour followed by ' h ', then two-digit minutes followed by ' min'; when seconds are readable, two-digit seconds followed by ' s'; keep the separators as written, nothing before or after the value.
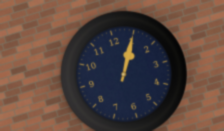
1 h 05 min
